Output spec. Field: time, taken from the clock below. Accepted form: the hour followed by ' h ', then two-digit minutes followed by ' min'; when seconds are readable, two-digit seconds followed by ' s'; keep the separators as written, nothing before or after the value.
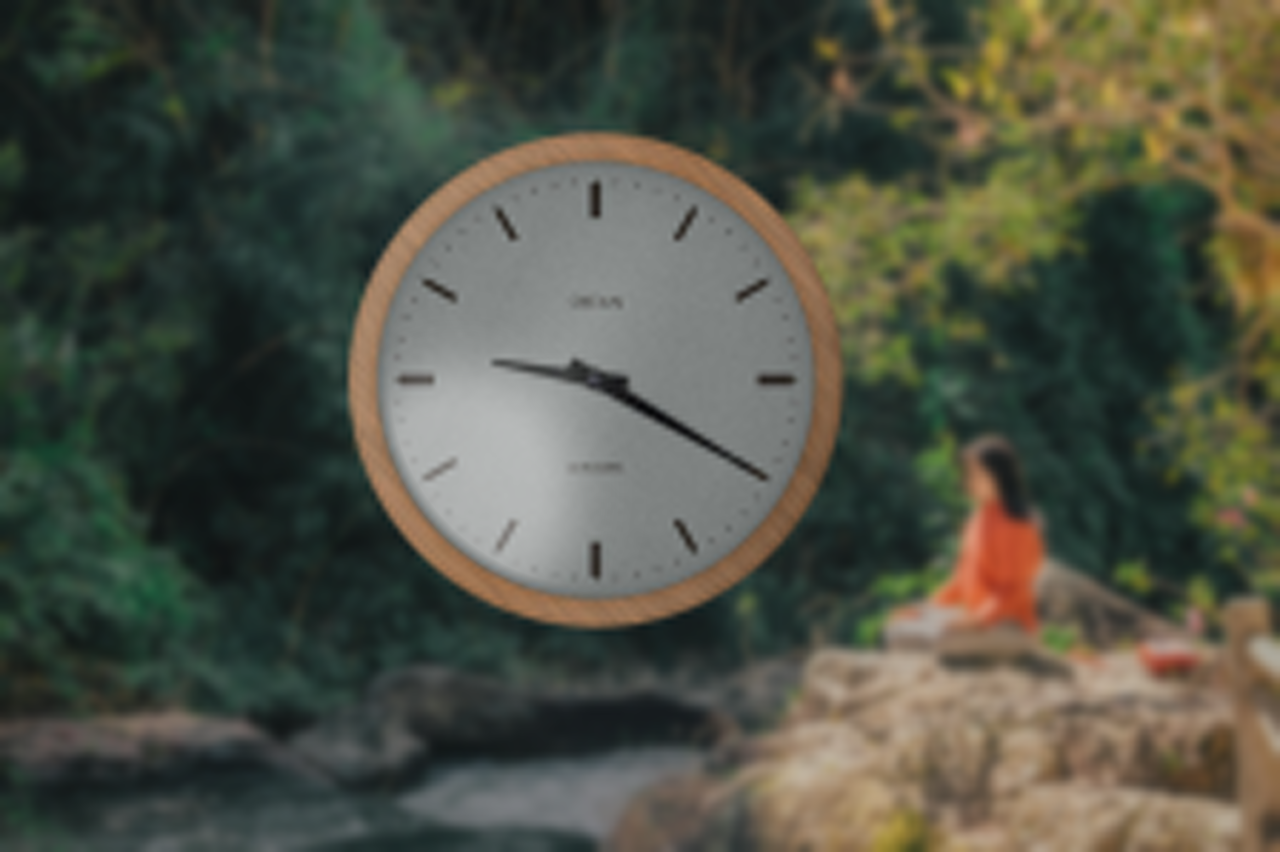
9 h 20 min
